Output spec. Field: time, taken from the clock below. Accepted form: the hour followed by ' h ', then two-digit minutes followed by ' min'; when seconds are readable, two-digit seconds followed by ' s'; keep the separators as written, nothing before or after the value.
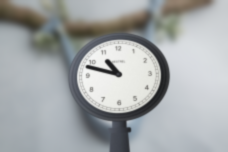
10 h 48 min
